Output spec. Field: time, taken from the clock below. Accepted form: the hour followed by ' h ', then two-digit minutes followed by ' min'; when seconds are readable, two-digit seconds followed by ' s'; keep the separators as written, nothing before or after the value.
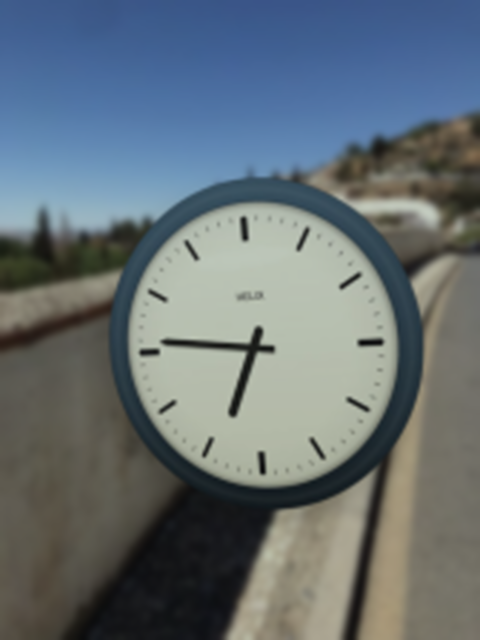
6 h 46 min
